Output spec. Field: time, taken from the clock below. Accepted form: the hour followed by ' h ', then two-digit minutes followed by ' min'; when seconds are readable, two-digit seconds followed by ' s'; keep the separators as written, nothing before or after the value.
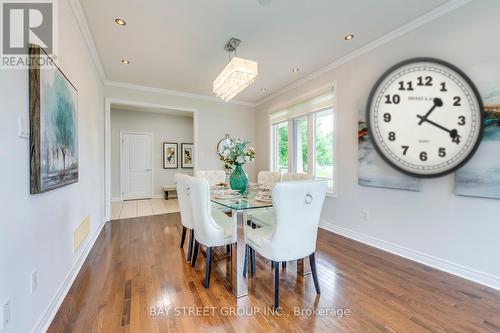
1 h 19 min
